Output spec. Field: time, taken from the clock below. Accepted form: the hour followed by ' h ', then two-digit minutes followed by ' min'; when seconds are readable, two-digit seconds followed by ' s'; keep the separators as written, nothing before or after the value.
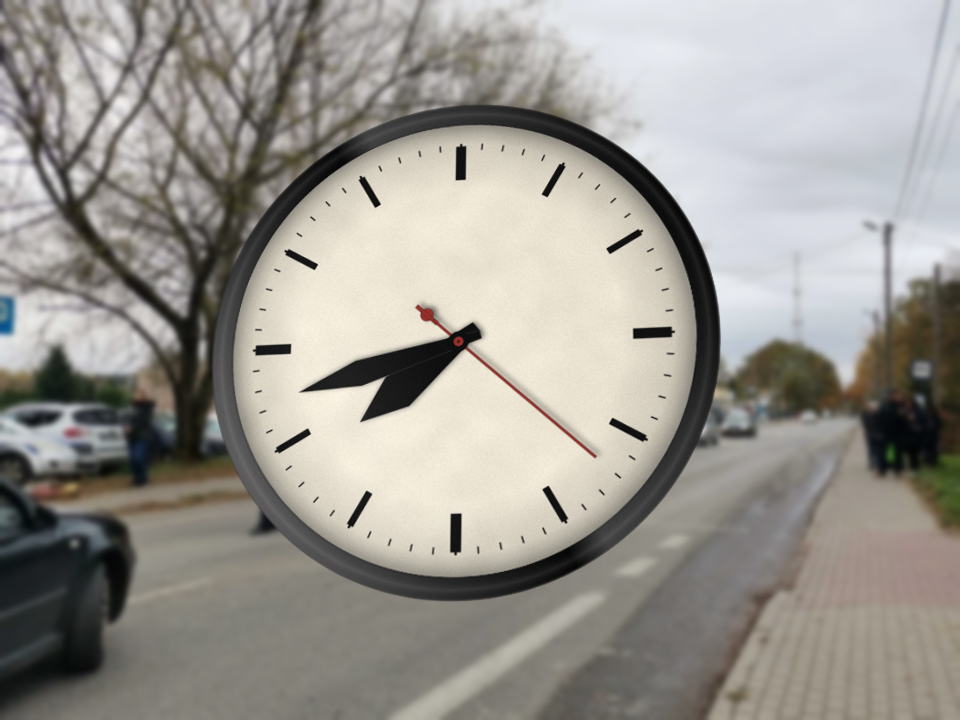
7 h 42 min 22 s
